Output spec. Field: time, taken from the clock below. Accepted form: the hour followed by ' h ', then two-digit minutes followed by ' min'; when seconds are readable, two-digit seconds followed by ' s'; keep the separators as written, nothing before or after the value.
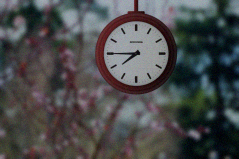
7 h 45 min
